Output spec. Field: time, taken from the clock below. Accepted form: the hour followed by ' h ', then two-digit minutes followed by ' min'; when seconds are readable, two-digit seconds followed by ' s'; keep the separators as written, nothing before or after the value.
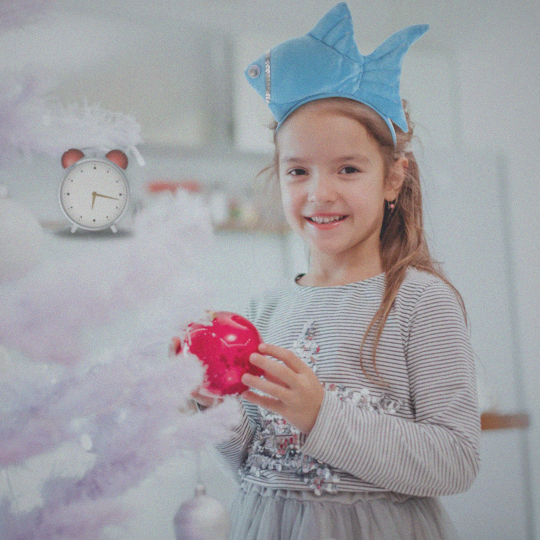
6 h 17 min
